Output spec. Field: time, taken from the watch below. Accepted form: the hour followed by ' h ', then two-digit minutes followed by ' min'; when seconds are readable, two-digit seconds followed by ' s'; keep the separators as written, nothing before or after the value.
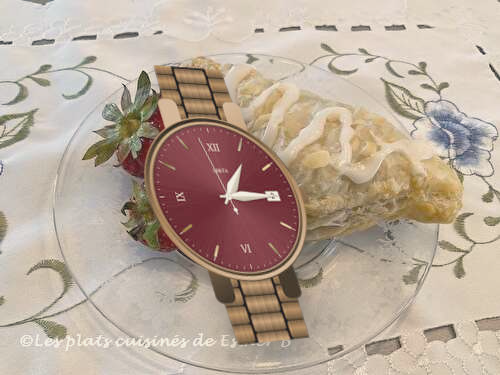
1 h 14 min 58 s
